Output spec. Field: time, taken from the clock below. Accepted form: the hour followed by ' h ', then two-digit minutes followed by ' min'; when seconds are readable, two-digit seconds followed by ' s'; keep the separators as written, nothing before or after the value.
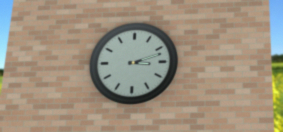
3 h 12 min
